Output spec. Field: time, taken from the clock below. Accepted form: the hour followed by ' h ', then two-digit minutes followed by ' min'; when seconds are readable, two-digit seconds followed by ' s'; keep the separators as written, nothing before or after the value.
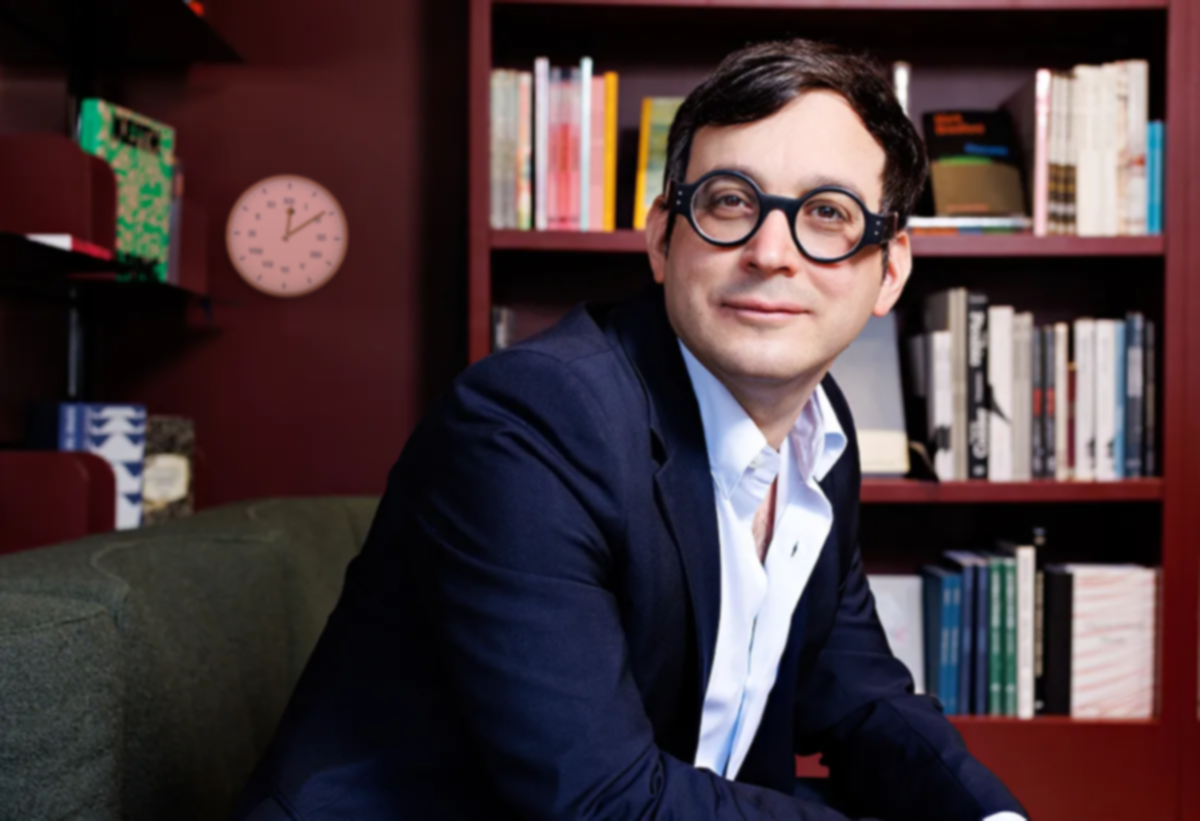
12 h 09 min
